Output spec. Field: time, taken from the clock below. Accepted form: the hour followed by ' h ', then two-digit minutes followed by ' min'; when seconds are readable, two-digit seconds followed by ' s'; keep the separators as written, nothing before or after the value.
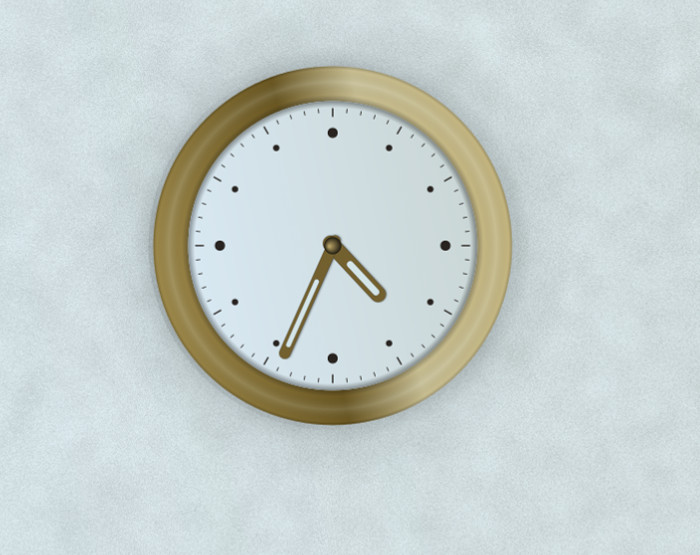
4 h 34 min
